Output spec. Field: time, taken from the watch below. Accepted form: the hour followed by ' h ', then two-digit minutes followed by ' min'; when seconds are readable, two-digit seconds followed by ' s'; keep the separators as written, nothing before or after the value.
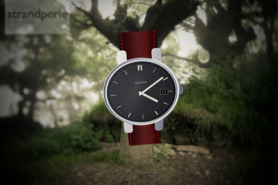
4 h 09 min
